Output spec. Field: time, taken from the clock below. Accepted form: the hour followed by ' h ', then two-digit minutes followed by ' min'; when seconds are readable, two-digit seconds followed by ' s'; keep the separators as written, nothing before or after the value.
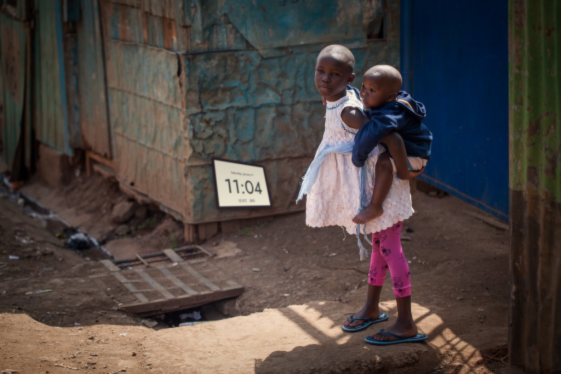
11 h 04 min
